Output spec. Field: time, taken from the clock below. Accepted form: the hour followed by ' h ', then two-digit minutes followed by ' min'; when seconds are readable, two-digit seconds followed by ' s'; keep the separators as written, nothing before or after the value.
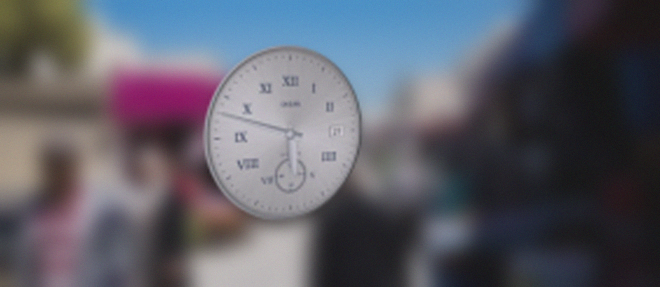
5 h 48 min
